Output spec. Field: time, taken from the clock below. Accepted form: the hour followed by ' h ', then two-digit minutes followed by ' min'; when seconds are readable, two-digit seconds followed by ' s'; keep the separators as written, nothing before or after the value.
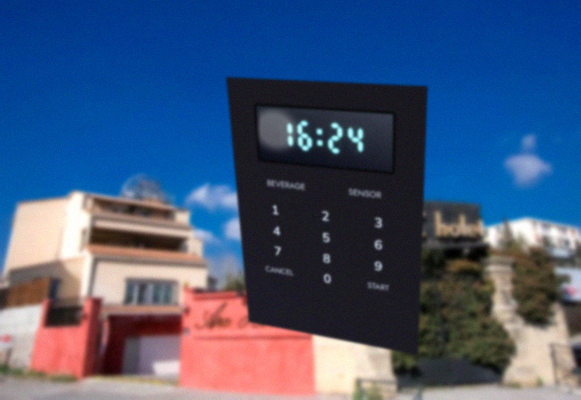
16 h 24 min
